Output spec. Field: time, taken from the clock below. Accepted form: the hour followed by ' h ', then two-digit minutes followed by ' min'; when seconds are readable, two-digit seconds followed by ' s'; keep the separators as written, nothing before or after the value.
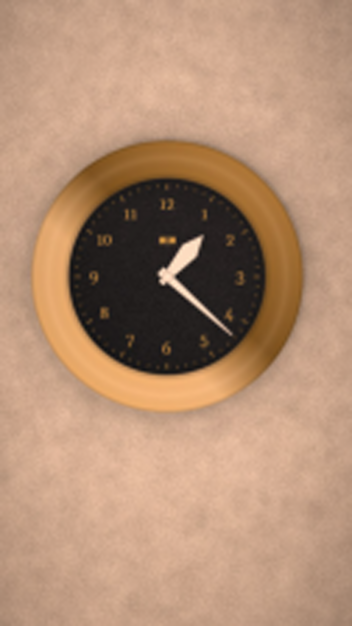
1 h 22 min
